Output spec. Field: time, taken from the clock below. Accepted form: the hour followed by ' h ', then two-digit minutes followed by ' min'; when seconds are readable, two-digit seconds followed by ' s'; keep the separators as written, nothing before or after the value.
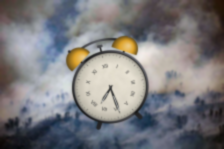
7 h 29 min
